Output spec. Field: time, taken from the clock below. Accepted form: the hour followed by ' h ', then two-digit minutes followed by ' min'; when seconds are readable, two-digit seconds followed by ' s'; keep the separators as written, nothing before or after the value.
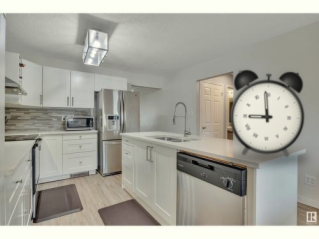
8 h 59 min
